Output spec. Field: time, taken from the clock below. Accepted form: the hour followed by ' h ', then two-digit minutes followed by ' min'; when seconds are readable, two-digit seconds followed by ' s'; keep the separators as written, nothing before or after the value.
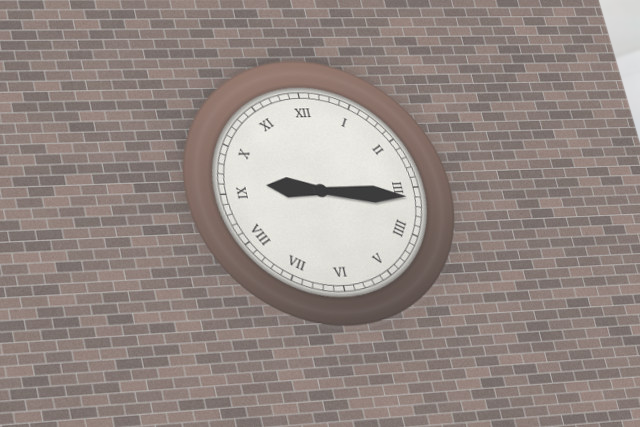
9 h 16 min
